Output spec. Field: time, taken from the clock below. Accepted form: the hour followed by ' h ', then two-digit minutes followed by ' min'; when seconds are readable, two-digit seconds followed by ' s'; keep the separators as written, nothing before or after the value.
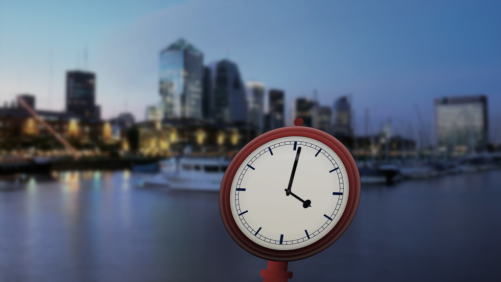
4 h 01 min
